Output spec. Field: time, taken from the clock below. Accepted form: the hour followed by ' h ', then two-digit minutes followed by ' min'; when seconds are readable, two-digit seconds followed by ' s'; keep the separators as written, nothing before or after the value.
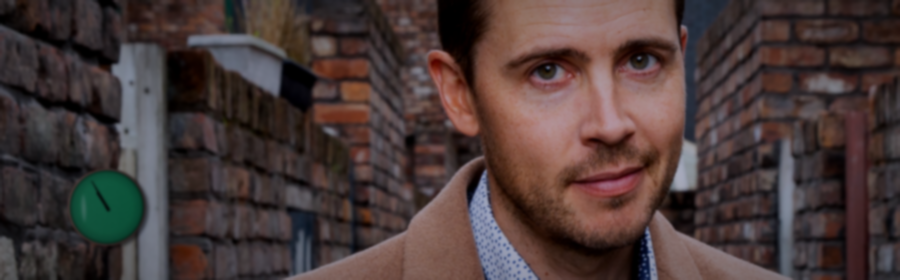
10 h 55 min
